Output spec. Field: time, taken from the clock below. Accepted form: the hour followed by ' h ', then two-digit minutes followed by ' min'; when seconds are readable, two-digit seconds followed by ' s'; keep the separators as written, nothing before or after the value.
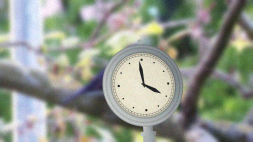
3 h 59 min
